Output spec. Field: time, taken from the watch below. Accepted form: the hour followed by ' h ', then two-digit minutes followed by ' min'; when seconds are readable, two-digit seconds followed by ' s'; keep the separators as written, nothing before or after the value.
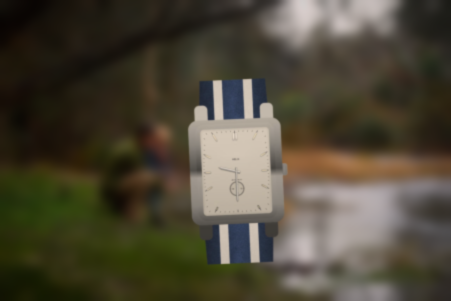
9 h 30 min
